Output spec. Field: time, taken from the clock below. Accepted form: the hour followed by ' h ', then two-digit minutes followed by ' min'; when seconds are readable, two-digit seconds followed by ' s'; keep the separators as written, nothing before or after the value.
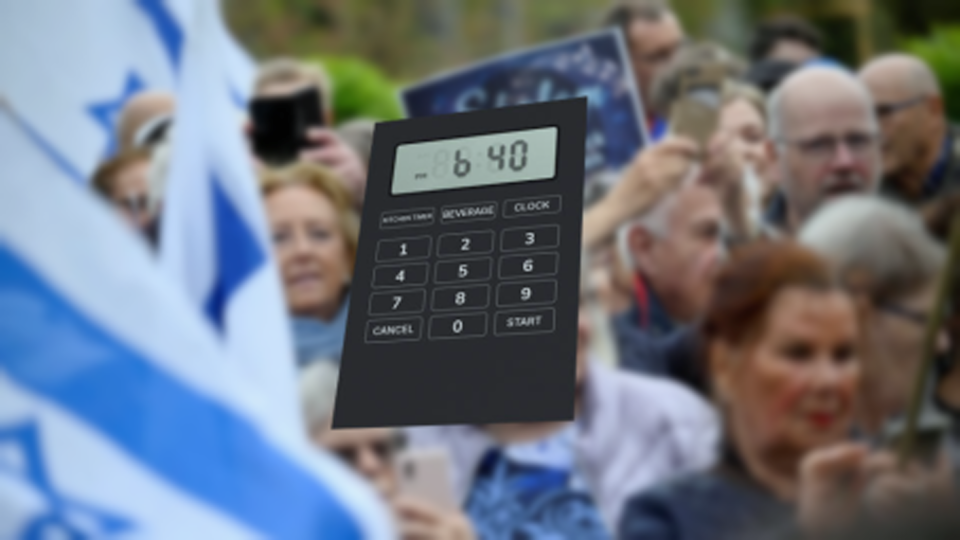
6 h 40 min
